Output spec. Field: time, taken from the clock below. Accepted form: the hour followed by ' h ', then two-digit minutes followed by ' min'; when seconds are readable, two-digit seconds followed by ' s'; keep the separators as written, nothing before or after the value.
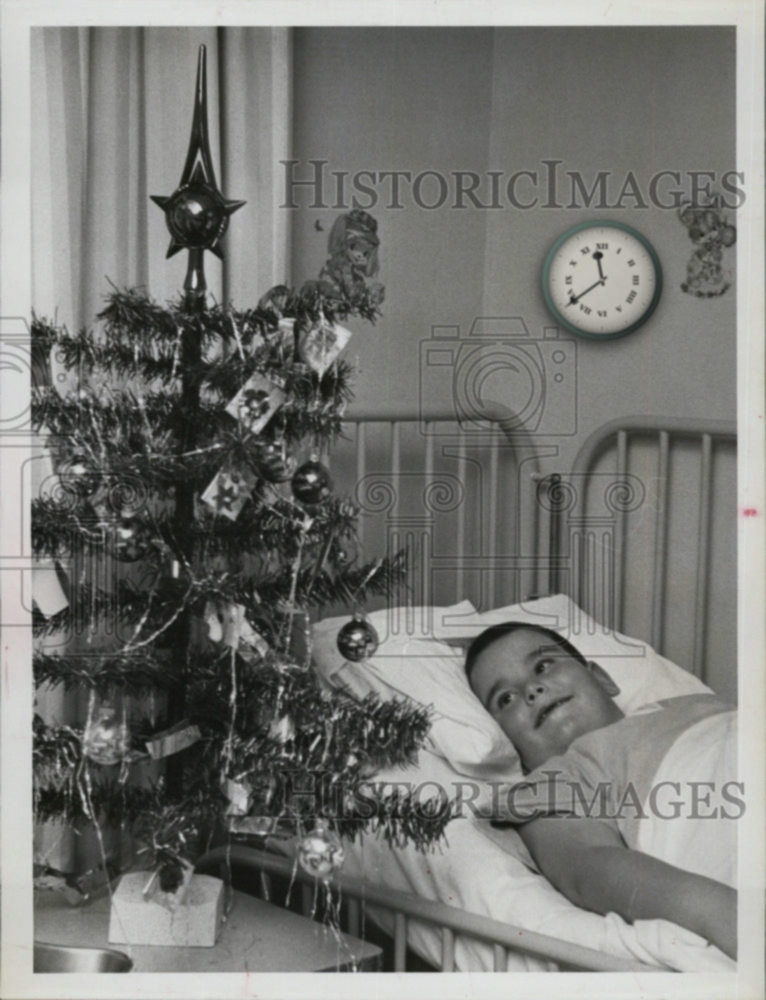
11 h 39 min
